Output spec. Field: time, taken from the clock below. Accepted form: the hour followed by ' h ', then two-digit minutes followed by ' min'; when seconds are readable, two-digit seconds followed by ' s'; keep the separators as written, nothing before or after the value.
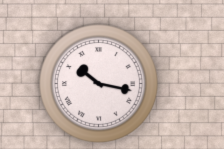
10 h 17 min
